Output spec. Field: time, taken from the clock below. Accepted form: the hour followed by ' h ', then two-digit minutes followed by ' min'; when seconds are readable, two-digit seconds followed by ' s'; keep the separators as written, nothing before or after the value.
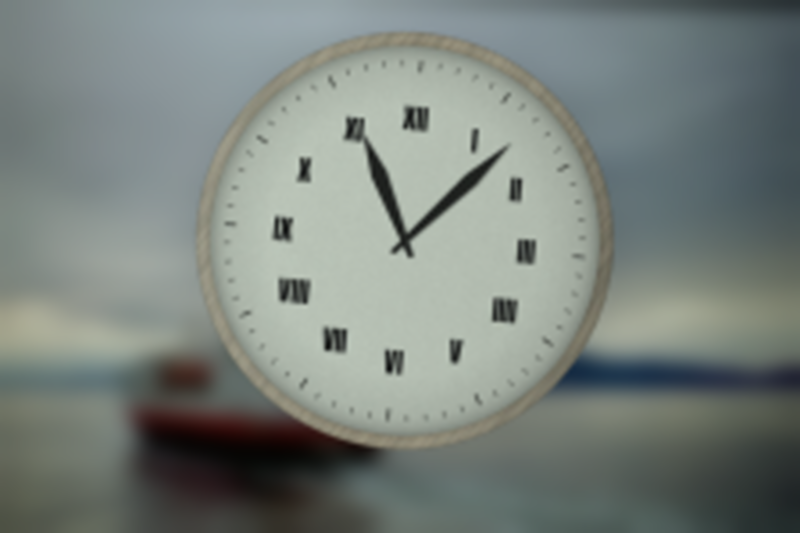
11 h 07 min
